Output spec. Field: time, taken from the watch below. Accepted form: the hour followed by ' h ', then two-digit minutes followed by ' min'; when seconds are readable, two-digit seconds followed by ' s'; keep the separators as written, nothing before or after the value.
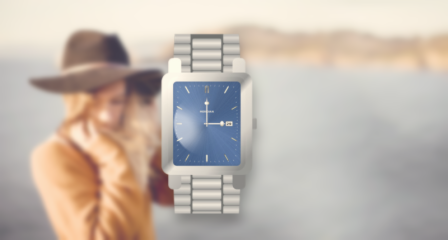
3 h 00 min
